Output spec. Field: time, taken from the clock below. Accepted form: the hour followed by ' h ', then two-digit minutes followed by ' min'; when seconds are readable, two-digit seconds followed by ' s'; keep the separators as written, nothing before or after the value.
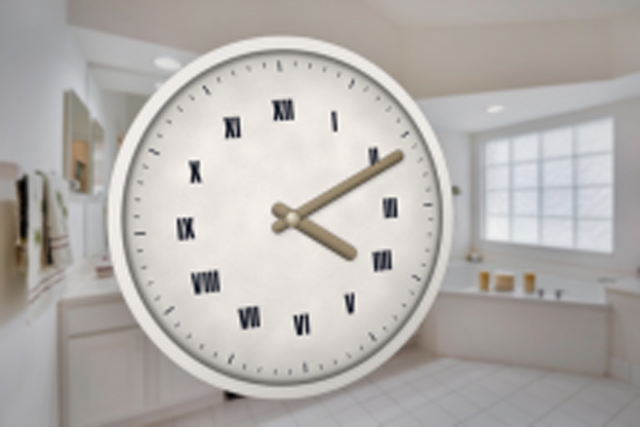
4 h 11 min
